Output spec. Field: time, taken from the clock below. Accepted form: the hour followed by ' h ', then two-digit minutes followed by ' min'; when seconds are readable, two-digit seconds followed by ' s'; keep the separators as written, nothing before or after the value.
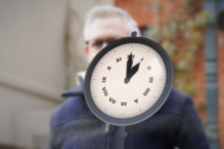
1 h 00 min
